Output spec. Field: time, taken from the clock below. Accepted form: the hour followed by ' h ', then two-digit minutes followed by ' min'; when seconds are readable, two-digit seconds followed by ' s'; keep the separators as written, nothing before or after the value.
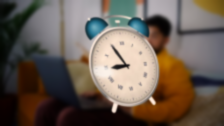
8 h 55 min
